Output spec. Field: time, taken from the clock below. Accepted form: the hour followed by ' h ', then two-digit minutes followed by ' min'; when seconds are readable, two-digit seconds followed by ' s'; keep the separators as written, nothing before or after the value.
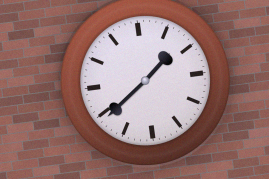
1 h 39 min
